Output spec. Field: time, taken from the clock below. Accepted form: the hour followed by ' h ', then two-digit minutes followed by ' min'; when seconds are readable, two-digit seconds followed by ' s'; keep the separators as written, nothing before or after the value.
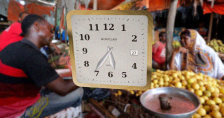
5 h 36 min
